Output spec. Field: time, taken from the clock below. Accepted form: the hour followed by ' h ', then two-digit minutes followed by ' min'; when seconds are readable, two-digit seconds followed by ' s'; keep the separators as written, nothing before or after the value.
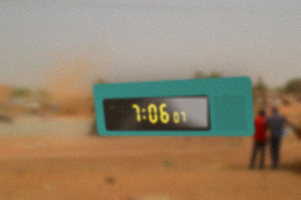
7 h 06 min
